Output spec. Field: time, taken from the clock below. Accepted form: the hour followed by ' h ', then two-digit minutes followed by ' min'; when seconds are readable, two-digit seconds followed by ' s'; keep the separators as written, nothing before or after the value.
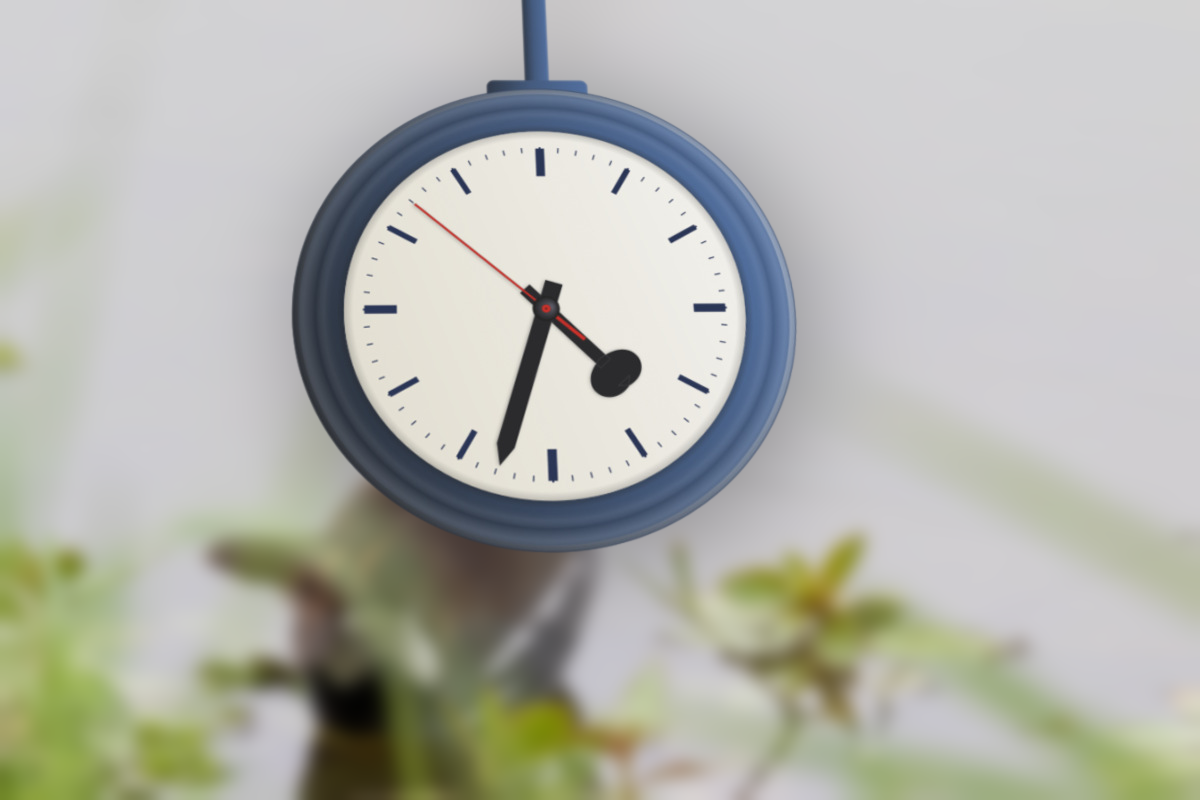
4 h 32 min 52 s
